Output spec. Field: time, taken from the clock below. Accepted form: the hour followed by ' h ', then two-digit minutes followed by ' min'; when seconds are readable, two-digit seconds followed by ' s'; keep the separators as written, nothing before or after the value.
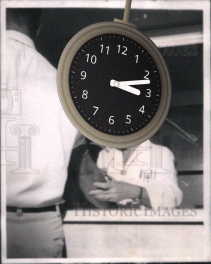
3 h 12 min
